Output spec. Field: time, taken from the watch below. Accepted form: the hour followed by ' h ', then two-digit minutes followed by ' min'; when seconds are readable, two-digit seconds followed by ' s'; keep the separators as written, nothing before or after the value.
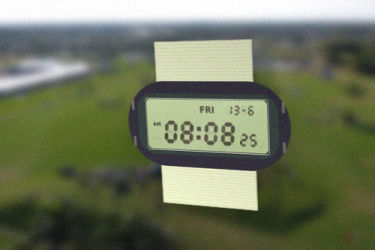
8 h 08 min 25 s
